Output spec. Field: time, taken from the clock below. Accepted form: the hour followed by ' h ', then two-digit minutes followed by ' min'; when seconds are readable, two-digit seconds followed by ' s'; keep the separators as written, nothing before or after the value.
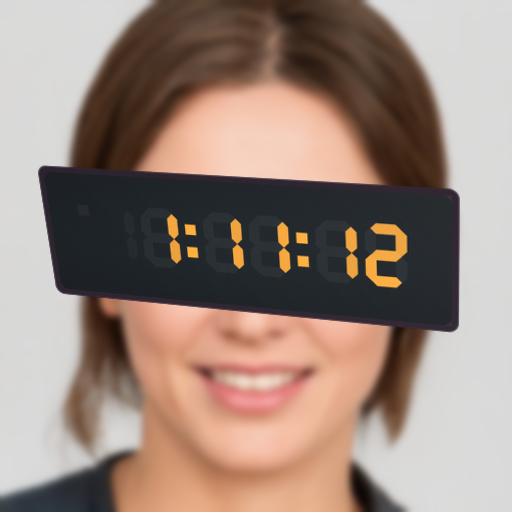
1 h 11 min 12 s
